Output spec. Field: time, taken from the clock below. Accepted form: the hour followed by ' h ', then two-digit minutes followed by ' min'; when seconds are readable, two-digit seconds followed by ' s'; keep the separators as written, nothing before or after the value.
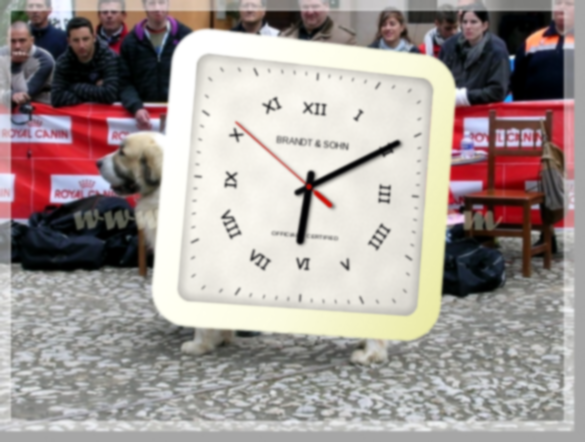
6 h 09 min 51 s
